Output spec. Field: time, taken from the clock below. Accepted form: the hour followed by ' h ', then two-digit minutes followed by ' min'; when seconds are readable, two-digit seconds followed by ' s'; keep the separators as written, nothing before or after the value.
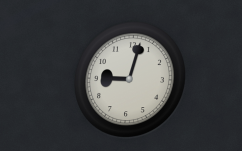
9 h 02 min
